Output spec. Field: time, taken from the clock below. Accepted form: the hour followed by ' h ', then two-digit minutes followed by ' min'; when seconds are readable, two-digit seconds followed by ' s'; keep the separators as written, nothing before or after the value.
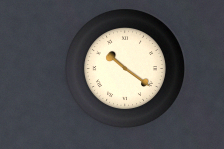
10 h 21 min
